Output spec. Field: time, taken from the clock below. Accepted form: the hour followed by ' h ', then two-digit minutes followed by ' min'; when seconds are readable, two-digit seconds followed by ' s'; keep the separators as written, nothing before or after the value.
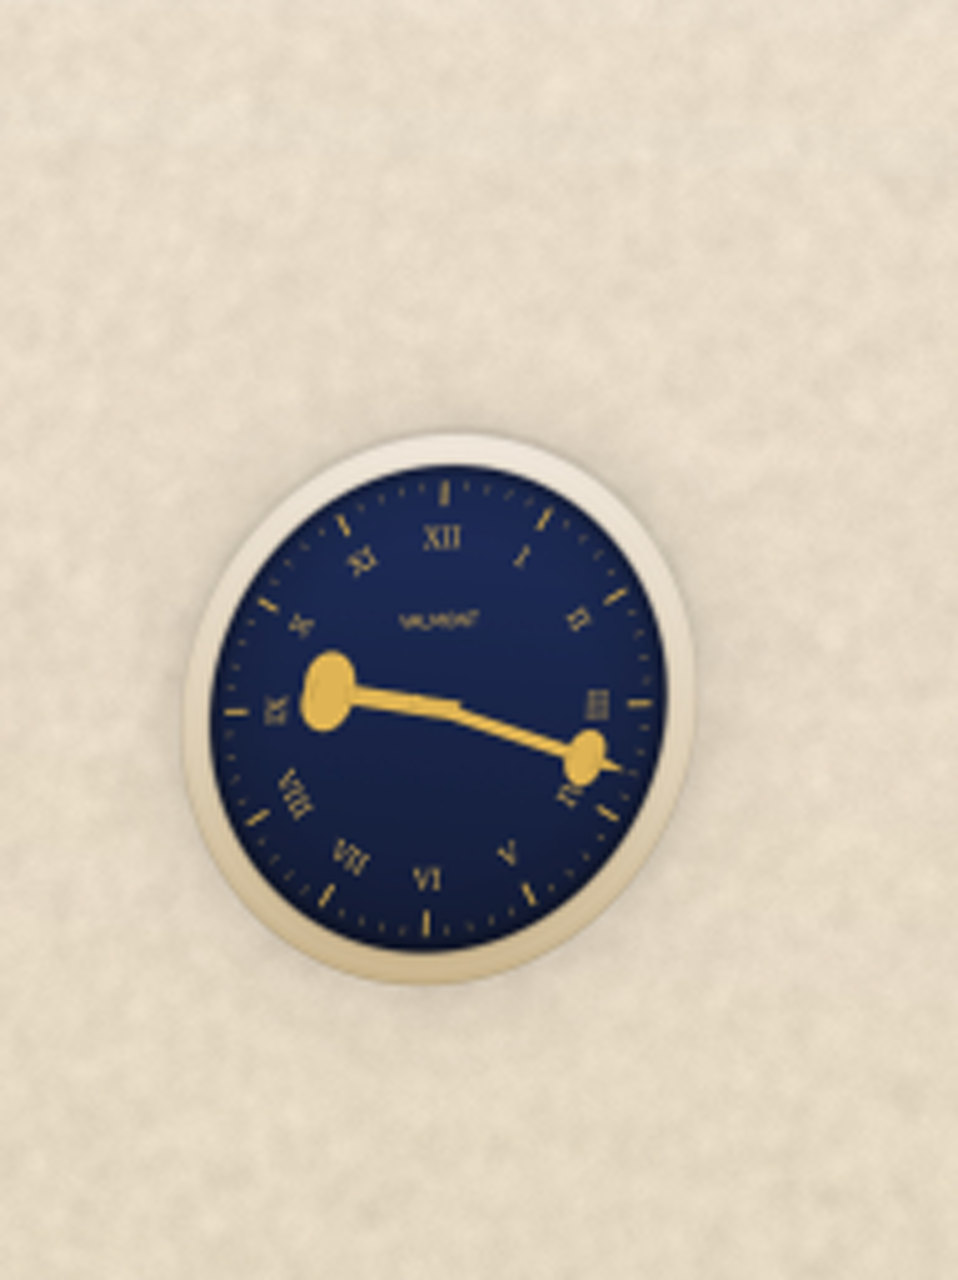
9 h 18 min
